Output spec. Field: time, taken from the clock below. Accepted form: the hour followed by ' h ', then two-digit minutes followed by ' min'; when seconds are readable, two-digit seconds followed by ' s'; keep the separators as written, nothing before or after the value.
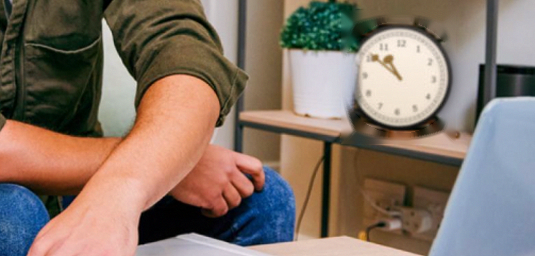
10 h 51 min
